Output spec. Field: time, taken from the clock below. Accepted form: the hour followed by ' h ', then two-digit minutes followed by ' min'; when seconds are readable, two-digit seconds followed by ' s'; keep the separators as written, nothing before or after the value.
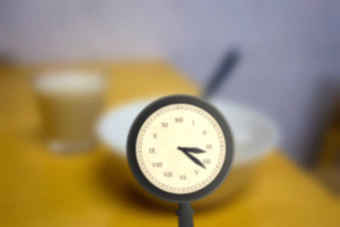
3 h 22 min
